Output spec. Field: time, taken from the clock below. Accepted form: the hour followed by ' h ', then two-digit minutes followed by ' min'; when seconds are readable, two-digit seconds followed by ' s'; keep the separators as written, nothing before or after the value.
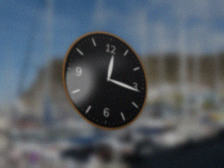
12 h 16 min
